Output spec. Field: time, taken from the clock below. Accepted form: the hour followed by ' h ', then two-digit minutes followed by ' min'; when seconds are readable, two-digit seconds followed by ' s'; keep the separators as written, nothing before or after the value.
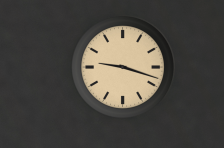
9 h 18 min
